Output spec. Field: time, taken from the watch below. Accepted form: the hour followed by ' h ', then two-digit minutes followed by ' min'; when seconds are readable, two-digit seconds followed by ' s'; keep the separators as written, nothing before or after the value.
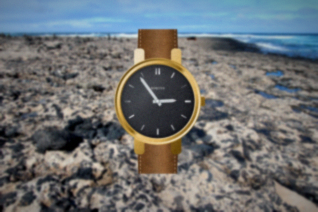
2 h 54 min
